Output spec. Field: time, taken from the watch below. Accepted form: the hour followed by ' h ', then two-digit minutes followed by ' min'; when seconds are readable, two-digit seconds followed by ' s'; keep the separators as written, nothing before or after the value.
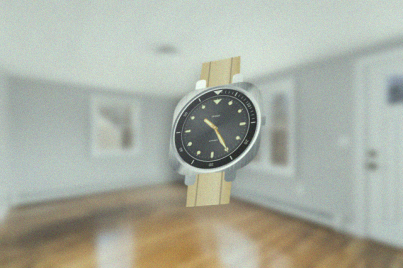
10 h 25 min
